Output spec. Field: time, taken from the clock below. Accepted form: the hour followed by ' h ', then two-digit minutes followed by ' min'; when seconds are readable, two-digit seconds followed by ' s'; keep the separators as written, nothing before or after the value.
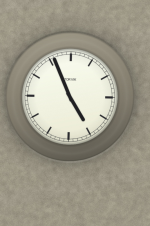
4 h 56 min
